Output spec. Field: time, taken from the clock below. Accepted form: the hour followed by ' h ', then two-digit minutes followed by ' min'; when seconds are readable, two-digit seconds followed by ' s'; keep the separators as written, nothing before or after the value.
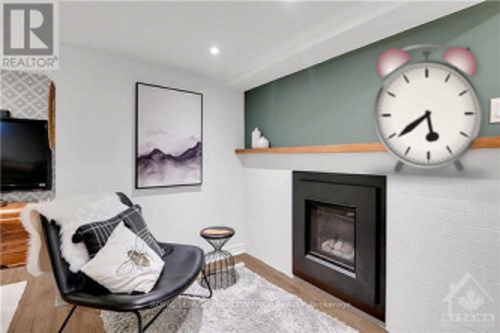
5 h 39 min
